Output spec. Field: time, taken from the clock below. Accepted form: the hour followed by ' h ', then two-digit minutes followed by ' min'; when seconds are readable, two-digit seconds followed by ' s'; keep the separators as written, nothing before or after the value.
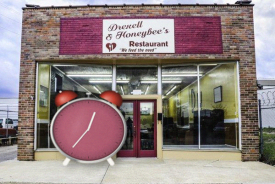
12 h 36 min
